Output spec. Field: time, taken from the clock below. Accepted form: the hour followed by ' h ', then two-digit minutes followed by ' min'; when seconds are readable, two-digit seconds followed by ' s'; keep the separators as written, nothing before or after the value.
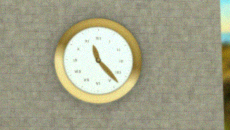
11 h 23 min
